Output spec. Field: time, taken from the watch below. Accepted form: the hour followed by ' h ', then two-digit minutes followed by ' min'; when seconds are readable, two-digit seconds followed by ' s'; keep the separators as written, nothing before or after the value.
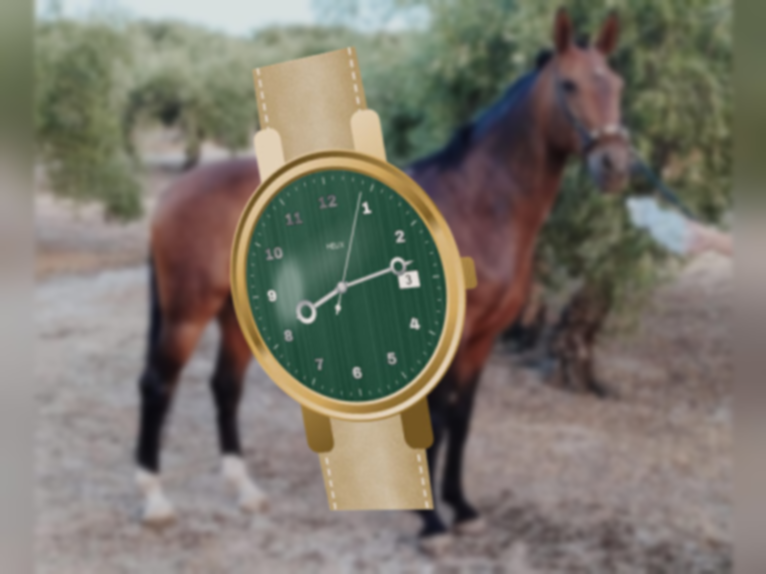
8 h 13 min 04 s
